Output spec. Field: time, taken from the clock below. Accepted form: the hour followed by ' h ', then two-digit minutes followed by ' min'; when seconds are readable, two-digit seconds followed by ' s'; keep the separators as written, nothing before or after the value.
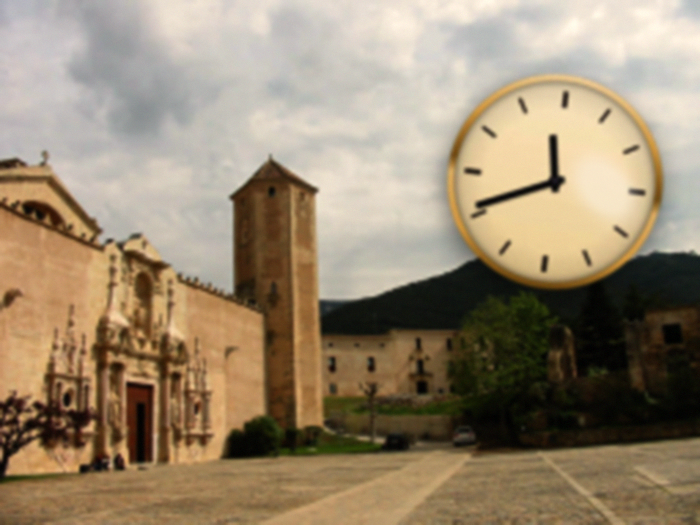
11 h 41 min
